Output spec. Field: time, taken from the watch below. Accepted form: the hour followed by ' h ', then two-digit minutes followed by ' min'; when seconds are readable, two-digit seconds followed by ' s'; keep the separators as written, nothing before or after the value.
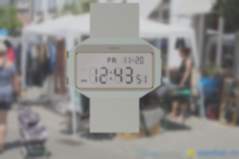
12 h 43 min
